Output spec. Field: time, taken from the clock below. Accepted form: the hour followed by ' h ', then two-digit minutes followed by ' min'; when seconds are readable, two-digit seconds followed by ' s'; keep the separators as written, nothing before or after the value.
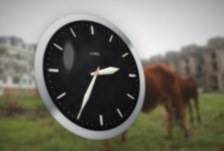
2 h 35 min
